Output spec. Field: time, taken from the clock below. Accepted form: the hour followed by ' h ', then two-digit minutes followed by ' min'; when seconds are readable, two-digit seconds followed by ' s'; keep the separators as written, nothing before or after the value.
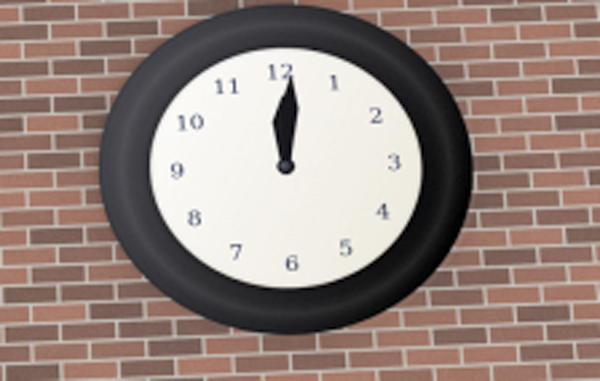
12 h 01 min
